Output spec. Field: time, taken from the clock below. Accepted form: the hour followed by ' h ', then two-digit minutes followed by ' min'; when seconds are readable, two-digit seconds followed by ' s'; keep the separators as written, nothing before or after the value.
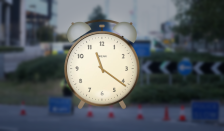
11 h 21 min
